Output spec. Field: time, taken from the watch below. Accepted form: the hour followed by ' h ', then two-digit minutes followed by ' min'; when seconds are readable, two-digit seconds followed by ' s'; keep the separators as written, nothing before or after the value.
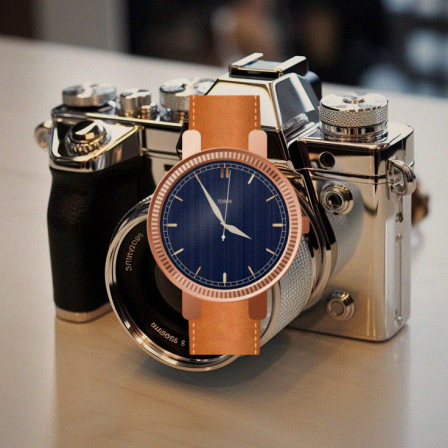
3 h 55 min 01 s
